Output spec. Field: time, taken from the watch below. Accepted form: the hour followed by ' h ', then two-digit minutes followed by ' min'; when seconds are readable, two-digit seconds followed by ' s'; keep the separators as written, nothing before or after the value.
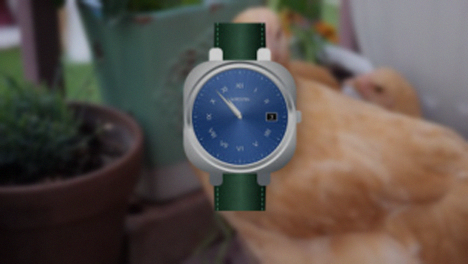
10 h 53 min
